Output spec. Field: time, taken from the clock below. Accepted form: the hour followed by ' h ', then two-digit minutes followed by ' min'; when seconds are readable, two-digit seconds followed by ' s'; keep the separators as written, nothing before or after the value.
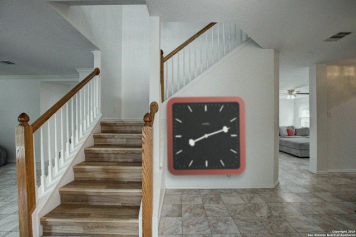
8 h 12 min
